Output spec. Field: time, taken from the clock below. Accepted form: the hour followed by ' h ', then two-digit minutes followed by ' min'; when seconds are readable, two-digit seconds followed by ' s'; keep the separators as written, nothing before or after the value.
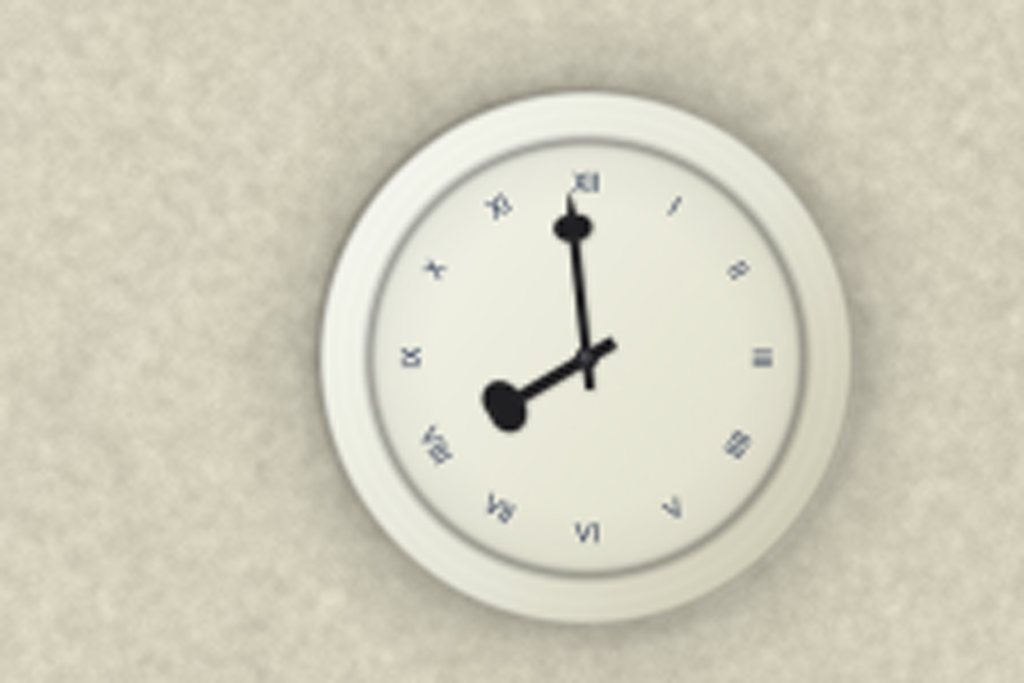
7 h 59 min
